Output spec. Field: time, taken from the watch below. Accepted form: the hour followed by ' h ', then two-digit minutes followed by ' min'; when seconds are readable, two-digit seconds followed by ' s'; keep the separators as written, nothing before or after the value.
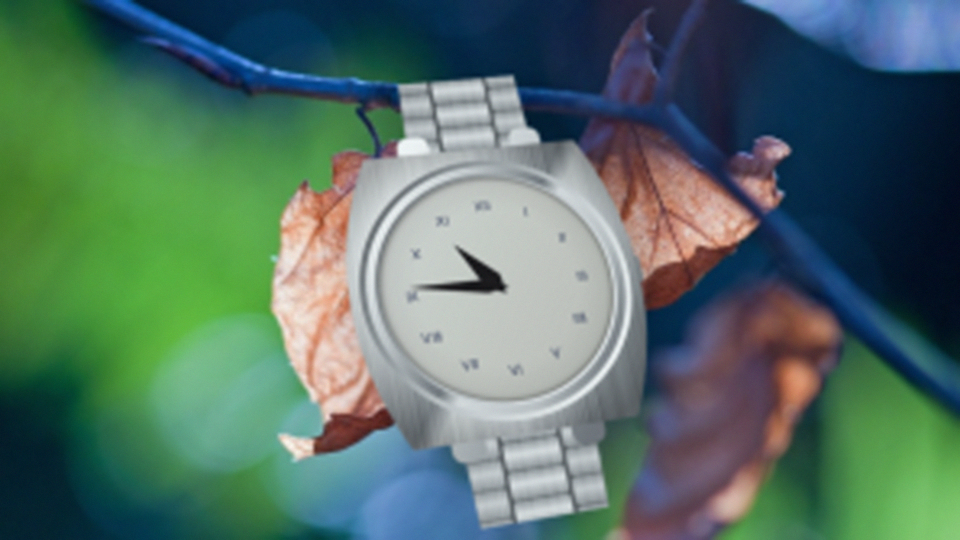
10 h 46 min
